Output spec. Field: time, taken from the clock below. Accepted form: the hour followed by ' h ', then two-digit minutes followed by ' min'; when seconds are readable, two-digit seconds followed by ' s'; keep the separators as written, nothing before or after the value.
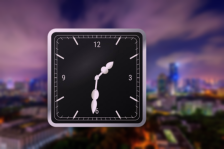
1 h 31 min
